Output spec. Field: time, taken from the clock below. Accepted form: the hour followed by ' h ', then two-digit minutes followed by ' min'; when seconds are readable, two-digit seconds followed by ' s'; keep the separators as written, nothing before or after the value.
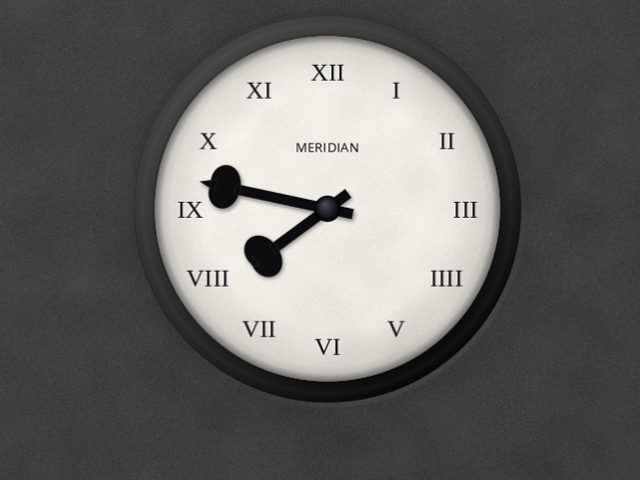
7 h 47 min
